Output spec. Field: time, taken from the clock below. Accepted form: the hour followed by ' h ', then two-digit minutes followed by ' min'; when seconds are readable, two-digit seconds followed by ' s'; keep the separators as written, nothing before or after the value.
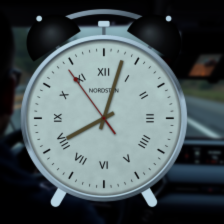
8 h 02 min 54 s
